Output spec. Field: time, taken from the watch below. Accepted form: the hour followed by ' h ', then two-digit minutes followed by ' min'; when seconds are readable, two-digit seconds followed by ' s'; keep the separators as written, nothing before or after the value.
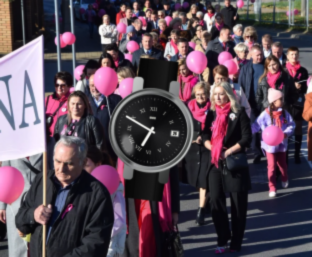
6 h 49 min
